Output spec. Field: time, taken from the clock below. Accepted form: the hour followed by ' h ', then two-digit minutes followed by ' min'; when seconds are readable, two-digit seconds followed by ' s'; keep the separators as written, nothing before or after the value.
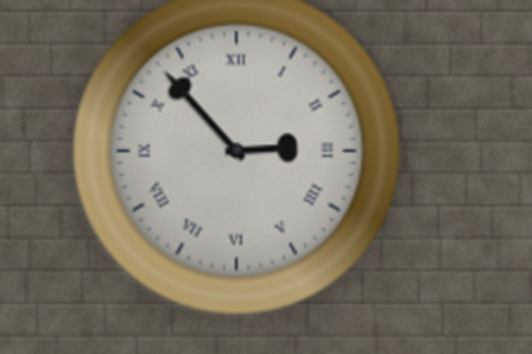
2 h 53 min
